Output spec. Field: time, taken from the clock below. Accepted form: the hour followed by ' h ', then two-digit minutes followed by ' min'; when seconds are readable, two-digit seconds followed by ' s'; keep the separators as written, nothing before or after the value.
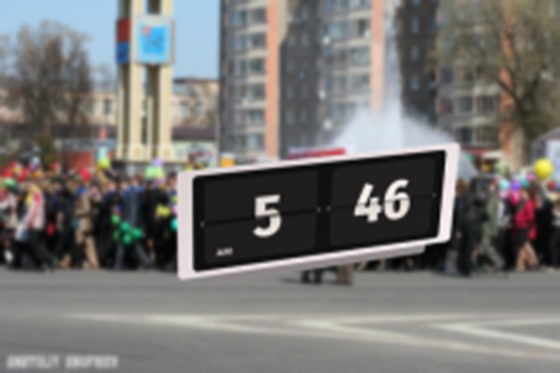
5 h 46 min
